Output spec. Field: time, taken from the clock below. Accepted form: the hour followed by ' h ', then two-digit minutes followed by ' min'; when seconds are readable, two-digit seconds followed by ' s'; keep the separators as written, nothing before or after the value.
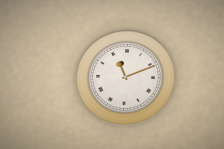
11 h 11 min
